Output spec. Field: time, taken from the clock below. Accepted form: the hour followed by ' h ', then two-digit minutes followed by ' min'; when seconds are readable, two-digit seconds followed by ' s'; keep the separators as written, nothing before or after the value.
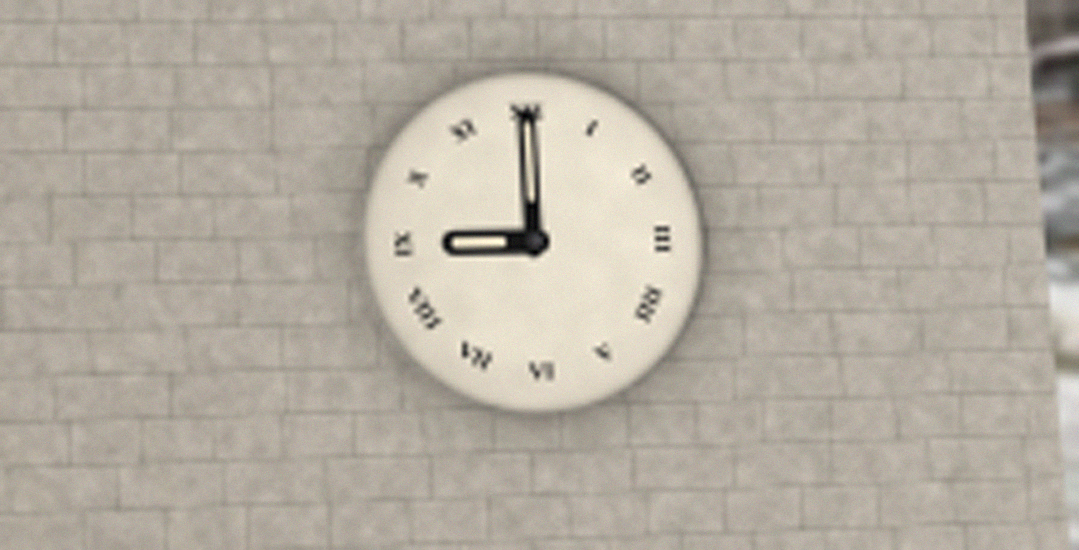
9 h 00 min
